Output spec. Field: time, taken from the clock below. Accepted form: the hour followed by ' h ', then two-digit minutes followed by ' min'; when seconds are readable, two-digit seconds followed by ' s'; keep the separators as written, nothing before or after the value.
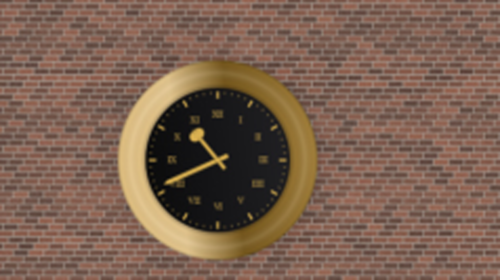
10 h 41 min
